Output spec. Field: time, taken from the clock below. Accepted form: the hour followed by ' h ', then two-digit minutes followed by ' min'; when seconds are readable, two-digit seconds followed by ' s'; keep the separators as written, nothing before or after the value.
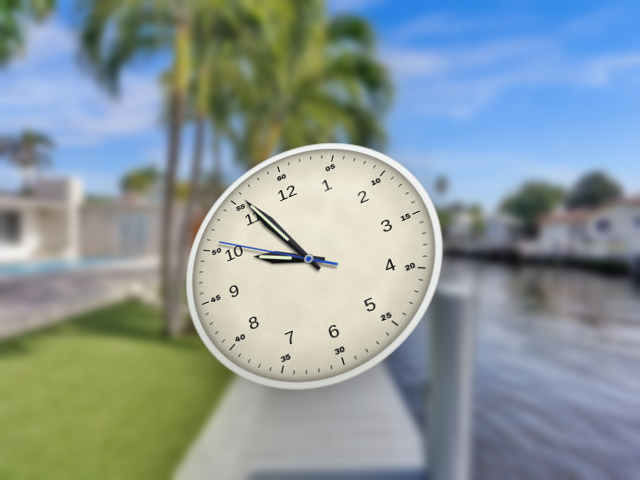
9 h 55 min 51 s
